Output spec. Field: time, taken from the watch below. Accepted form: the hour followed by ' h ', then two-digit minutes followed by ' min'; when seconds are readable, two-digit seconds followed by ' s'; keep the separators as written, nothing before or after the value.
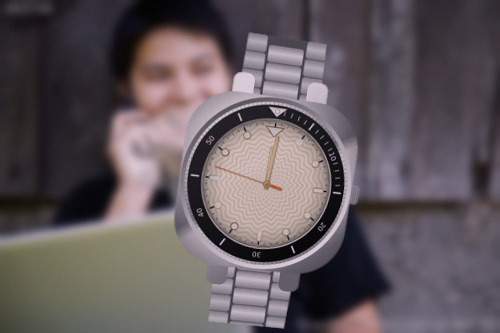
12 h 00 min 47 s
